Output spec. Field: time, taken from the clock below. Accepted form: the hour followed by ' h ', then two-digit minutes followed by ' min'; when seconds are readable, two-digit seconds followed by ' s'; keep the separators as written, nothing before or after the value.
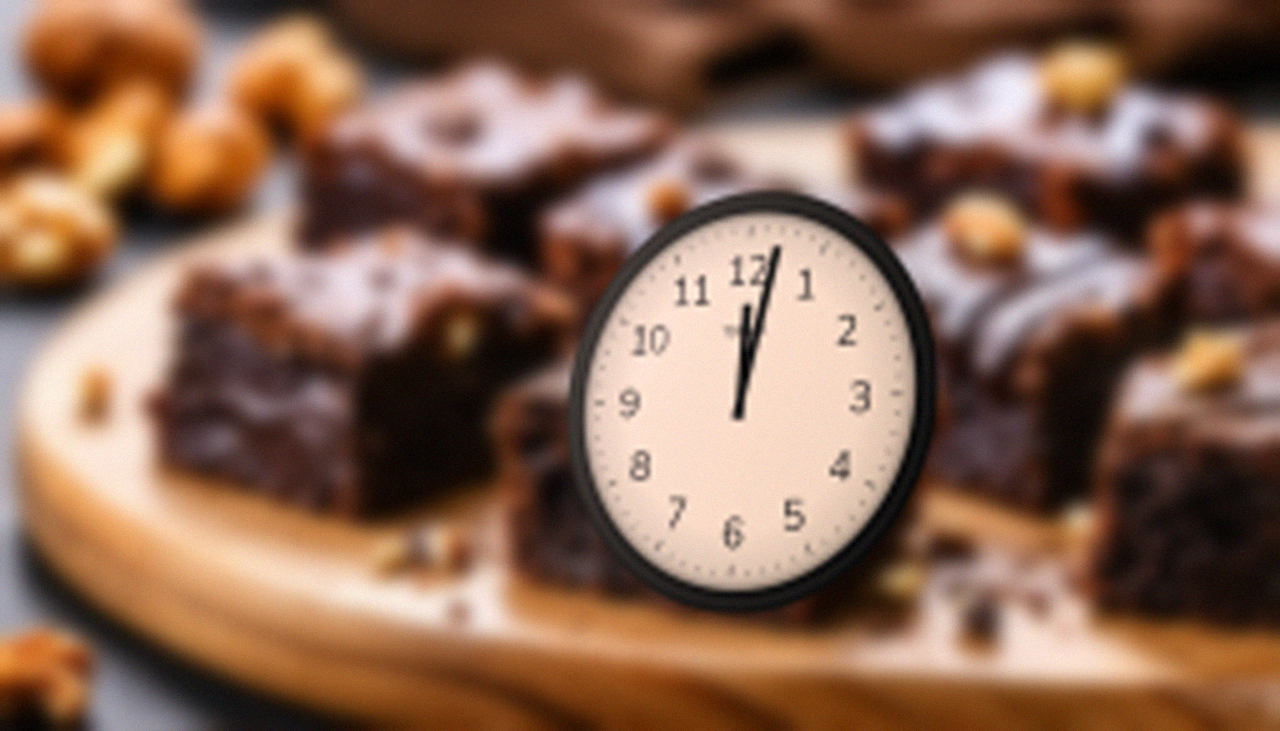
12 h 02 min
